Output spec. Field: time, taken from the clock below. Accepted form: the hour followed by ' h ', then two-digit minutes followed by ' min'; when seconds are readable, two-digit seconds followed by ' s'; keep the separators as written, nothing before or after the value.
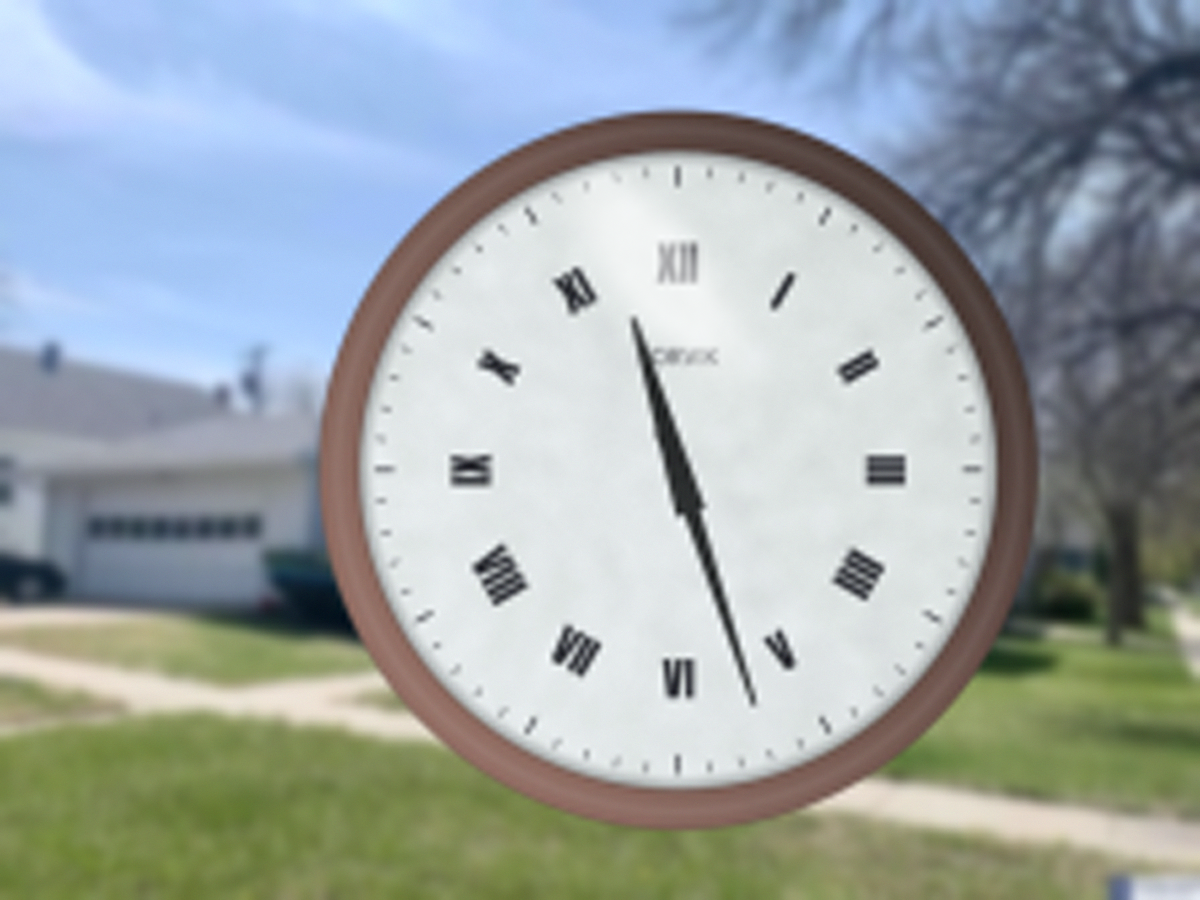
11 h 27 min
